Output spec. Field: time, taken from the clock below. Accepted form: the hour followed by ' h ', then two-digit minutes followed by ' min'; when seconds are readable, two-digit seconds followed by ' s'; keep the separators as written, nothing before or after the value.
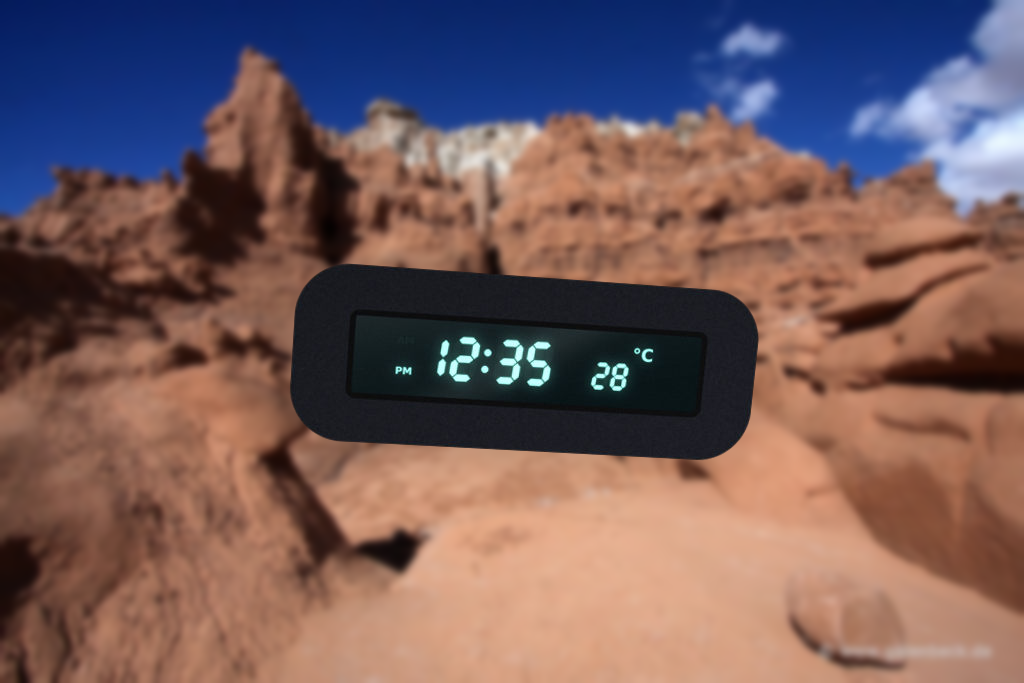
12 h 35 min
